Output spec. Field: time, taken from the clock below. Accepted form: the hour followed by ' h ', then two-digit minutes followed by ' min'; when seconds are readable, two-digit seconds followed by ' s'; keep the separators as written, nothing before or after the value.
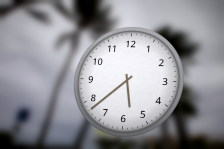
5 h 38 min
